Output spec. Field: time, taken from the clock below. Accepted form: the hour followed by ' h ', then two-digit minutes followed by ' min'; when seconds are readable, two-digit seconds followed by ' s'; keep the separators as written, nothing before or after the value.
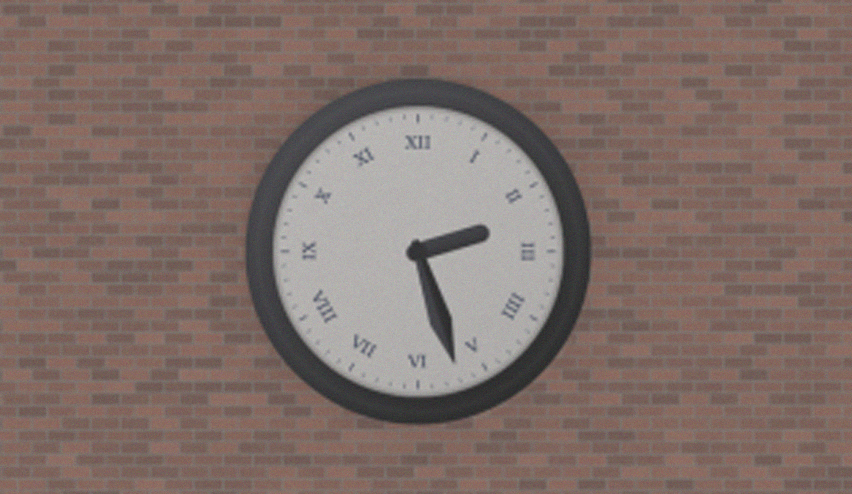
2 h 27 min
